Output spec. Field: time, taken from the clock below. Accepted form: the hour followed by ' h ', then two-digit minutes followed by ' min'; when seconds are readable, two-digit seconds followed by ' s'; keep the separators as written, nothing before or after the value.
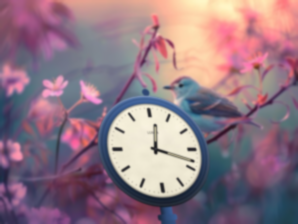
12 h 18 min
